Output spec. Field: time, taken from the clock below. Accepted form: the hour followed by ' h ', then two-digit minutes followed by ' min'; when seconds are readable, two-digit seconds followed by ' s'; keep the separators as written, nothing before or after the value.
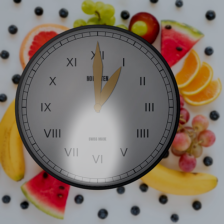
1 h 00 min
